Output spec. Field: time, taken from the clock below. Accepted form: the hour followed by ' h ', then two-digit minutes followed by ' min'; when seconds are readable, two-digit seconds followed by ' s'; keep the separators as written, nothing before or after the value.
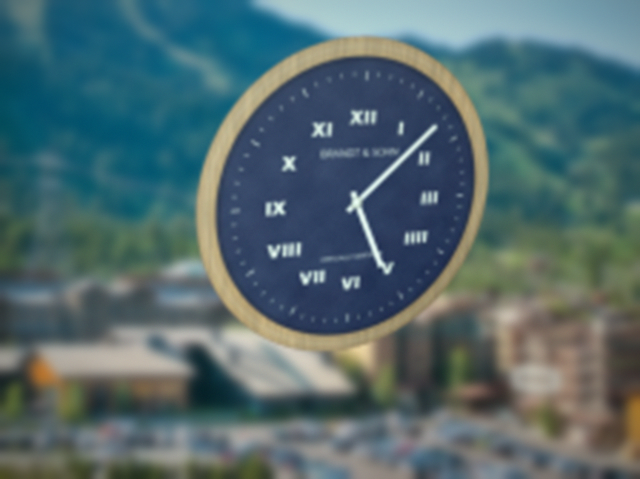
5 h 08 min
